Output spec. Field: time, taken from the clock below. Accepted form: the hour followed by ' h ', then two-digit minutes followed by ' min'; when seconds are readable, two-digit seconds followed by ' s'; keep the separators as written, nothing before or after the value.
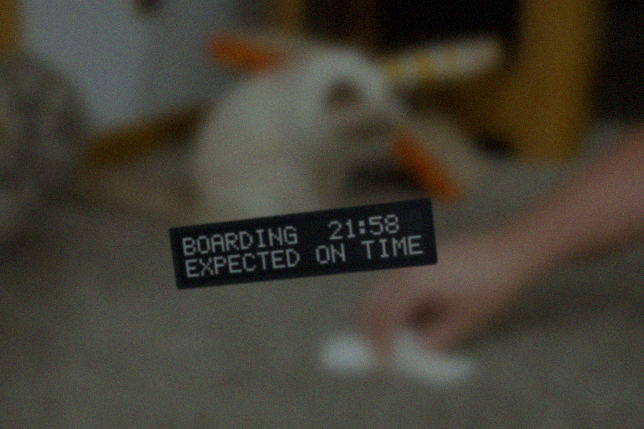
21 h 58 min
